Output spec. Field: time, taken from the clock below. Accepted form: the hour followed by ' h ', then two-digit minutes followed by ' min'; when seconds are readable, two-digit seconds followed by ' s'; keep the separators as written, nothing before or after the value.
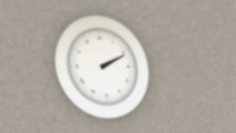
2 h 11 min
